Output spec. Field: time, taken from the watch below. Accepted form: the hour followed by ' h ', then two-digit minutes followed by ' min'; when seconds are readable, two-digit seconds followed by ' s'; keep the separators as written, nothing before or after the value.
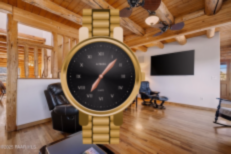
7 h 07 min
